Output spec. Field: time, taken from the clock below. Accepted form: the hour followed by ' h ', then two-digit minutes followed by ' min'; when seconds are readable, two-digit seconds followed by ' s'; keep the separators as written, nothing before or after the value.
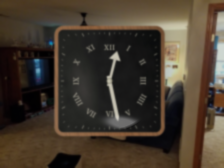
12 h 28 min
